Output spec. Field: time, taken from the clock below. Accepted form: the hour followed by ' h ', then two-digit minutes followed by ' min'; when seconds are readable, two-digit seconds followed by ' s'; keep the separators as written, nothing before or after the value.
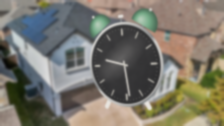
9 h 29 min
